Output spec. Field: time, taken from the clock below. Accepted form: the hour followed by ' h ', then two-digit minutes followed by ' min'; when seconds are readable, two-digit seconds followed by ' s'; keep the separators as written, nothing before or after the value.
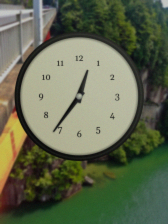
12 h 36 min
